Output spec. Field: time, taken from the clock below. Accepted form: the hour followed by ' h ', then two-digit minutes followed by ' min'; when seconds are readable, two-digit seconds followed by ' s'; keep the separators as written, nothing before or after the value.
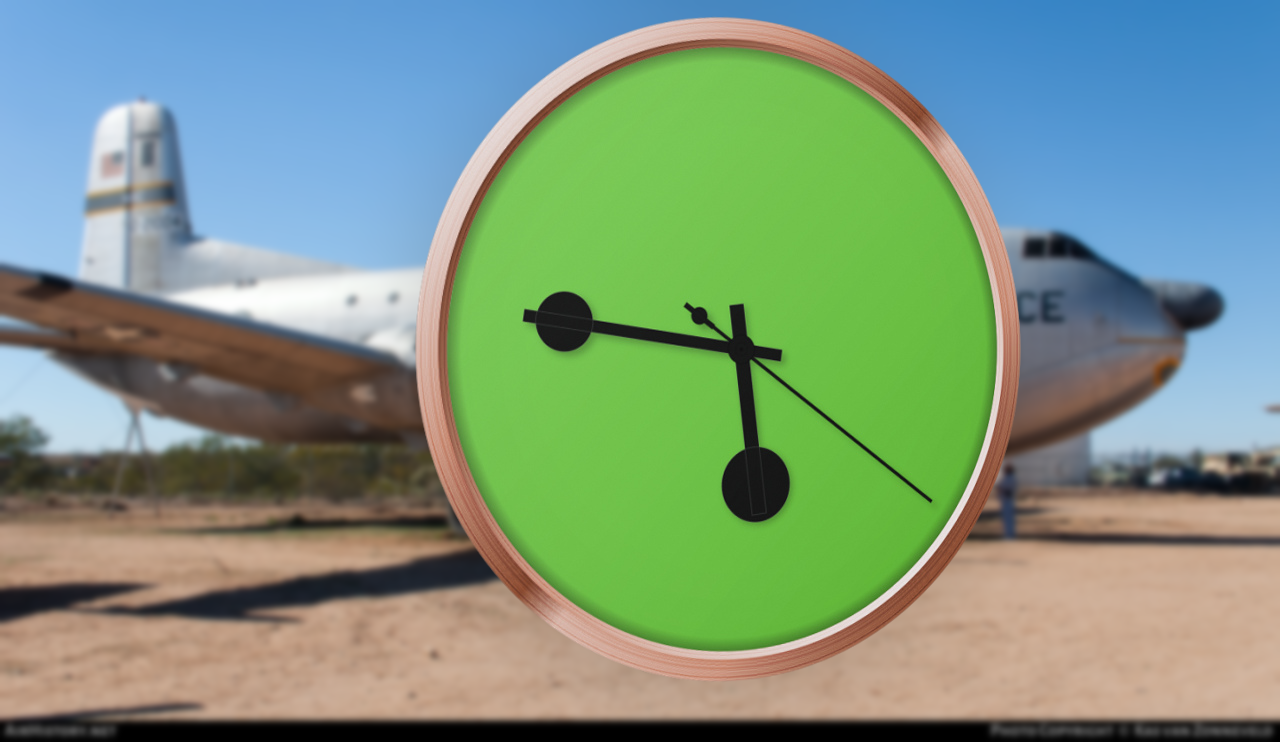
5 h 46 min 21 s
